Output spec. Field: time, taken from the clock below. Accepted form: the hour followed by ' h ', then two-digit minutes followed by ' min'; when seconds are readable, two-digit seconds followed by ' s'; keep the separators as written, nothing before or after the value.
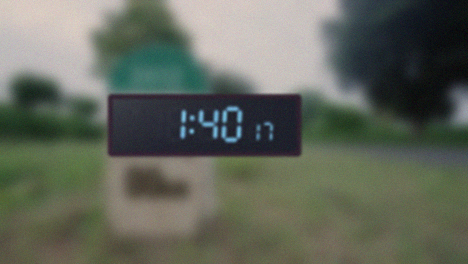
1 h 40 min 17 s
